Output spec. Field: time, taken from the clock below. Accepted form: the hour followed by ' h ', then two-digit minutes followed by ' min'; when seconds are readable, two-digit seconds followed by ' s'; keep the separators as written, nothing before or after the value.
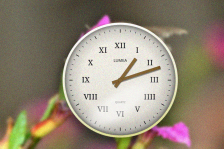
1 h 12 min
